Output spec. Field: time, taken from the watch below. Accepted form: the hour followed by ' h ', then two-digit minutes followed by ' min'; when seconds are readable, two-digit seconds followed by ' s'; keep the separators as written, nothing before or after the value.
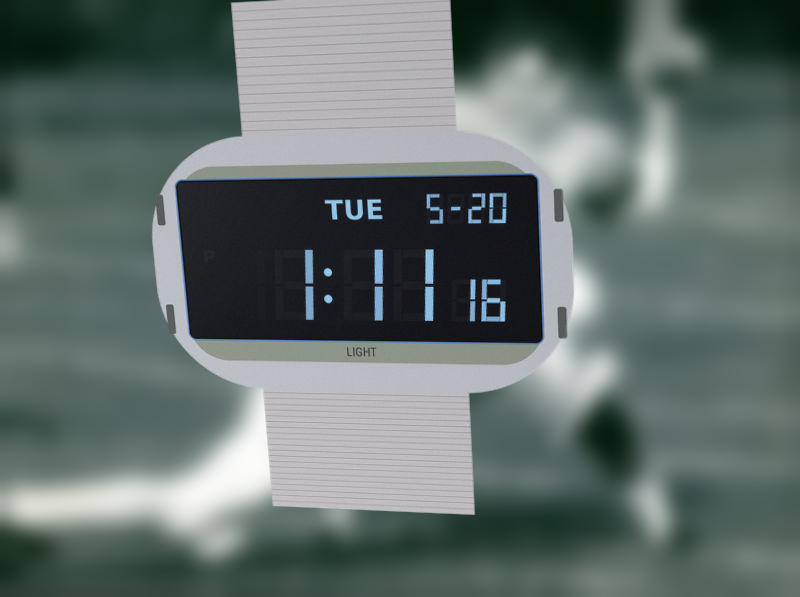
1 h 11 min 16 s
